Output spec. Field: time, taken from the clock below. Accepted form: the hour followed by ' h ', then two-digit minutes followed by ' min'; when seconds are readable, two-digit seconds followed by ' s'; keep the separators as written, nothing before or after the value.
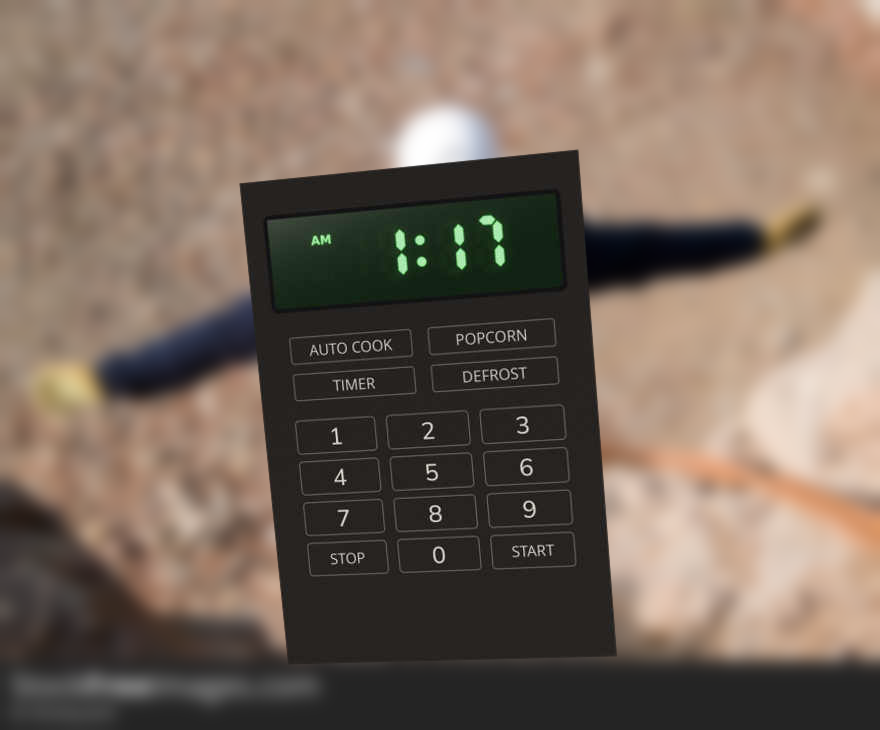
1 h 17 min
